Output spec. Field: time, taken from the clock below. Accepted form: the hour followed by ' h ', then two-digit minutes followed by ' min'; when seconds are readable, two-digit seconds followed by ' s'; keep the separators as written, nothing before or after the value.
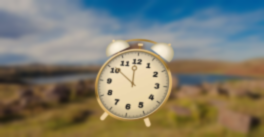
11 h 51 min
